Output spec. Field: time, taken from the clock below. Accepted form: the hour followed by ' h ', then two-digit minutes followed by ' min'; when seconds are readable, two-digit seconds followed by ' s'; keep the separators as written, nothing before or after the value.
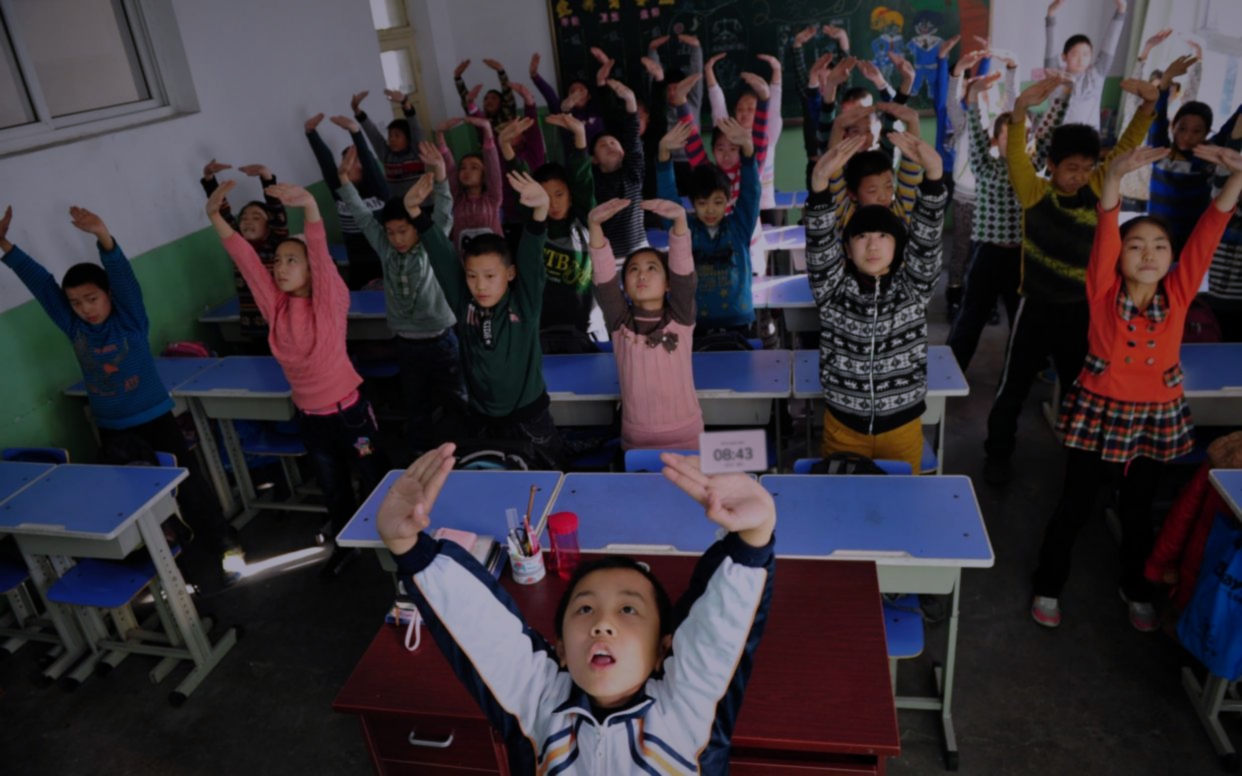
8 h 43 min
